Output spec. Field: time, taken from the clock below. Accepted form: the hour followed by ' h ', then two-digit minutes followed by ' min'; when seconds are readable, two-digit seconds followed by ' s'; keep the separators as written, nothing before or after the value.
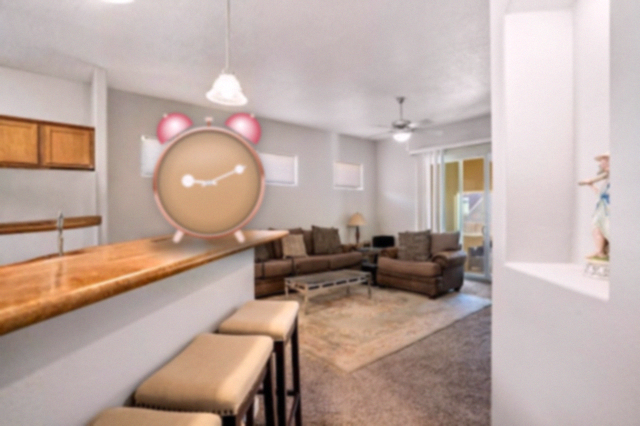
9 h 11 min
